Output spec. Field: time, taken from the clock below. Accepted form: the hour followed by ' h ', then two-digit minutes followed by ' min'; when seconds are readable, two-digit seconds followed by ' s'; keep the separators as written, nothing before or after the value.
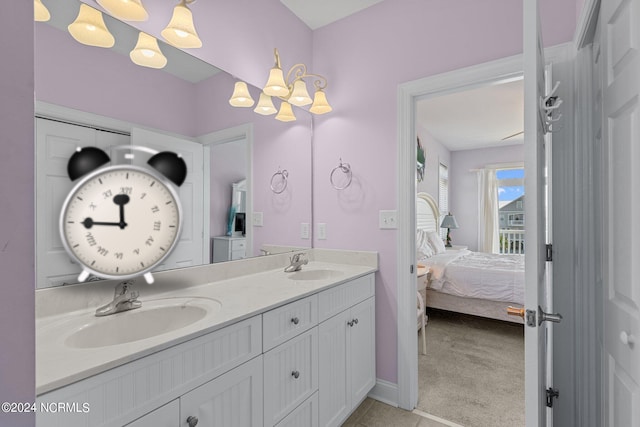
11 h 45 min
